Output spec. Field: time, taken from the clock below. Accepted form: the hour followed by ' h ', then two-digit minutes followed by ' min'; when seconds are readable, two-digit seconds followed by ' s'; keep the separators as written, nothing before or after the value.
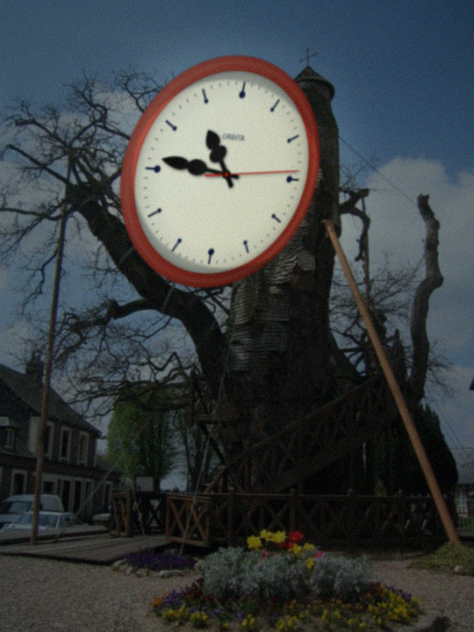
10 h 46 min 14 s
